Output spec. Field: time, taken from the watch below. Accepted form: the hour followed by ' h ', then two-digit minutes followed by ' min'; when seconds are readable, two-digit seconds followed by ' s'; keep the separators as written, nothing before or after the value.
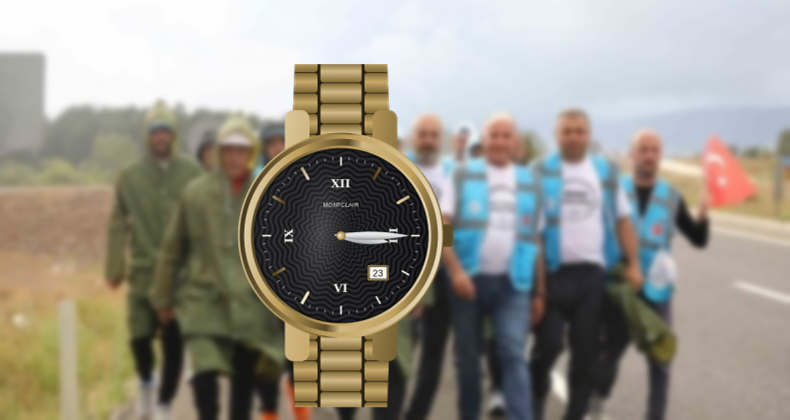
3 h 15 min
